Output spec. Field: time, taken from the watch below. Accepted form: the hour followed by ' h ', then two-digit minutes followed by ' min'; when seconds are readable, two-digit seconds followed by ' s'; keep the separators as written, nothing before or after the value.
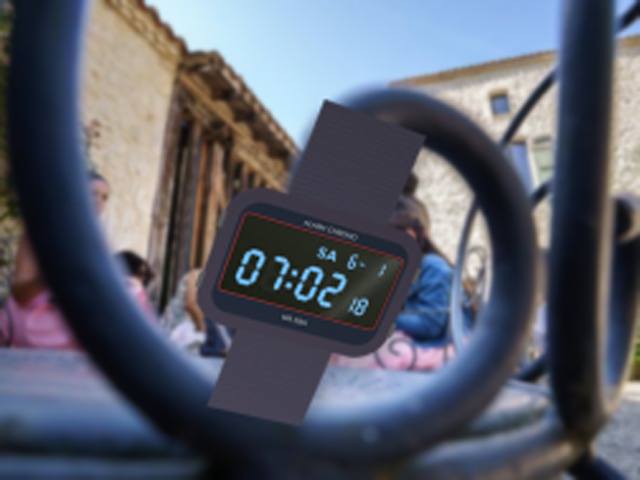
7 h 02 min 18 s
